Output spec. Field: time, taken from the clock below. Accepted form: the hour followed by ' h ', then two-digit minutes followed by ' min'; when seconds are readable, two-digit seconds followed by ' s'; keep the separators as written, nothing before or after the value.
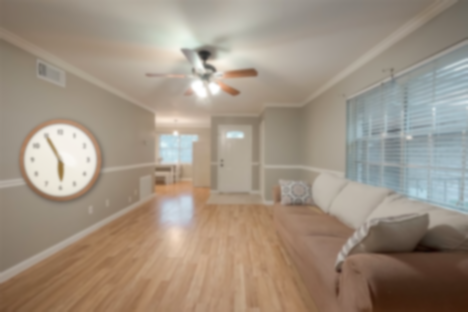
5 h 55 min
